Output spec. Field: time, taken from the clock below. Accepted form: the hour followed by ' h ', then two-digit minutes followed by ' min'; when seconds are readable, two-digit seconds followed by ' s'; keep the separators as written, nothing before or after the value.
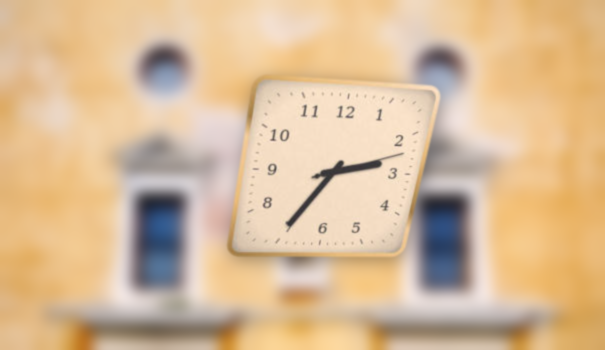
2 h 35 min 12 s
